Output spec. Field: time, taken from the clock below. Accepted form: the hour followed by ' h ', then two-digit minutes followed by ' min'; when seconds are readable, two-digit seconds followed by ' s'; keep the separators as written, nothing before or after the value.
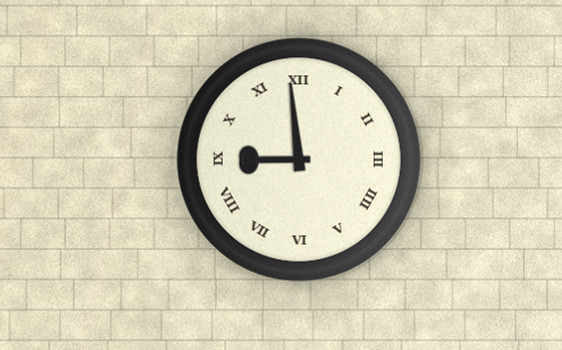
8 h 59 min
